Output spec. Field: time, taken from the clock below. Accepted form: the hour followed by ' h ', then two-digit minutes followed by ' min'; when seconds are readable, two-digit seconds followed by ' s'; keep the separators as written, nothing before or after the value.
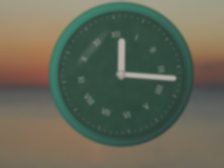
12 h 17 min
